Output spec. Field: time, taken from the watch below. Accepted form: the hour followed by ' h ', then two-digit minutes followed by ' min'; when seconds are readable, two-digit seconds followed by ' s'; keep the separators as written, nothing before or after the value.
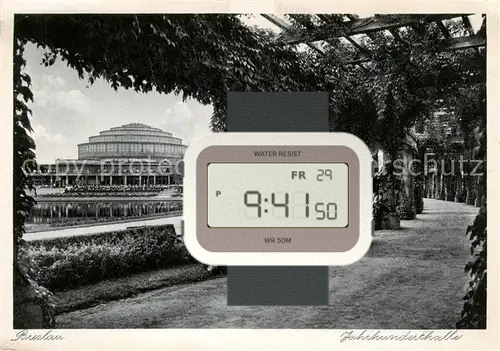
9 h 41 min 50 s
